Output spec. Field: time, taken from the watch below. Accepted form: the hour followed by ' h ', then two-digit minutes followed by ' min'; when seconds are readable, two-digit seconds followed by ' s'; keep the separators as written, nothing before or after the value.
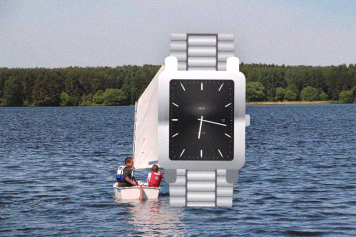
6 h 17 min
